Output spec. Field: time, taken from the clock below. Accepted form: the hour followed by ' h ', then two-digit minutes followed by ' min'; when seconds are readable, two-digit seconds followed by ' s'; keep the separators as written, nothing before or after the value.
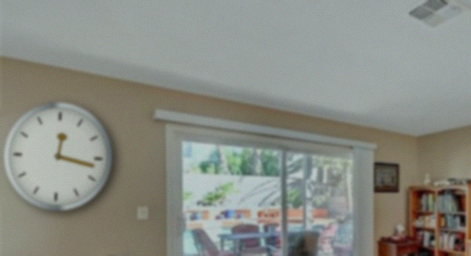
12 h 17 min
